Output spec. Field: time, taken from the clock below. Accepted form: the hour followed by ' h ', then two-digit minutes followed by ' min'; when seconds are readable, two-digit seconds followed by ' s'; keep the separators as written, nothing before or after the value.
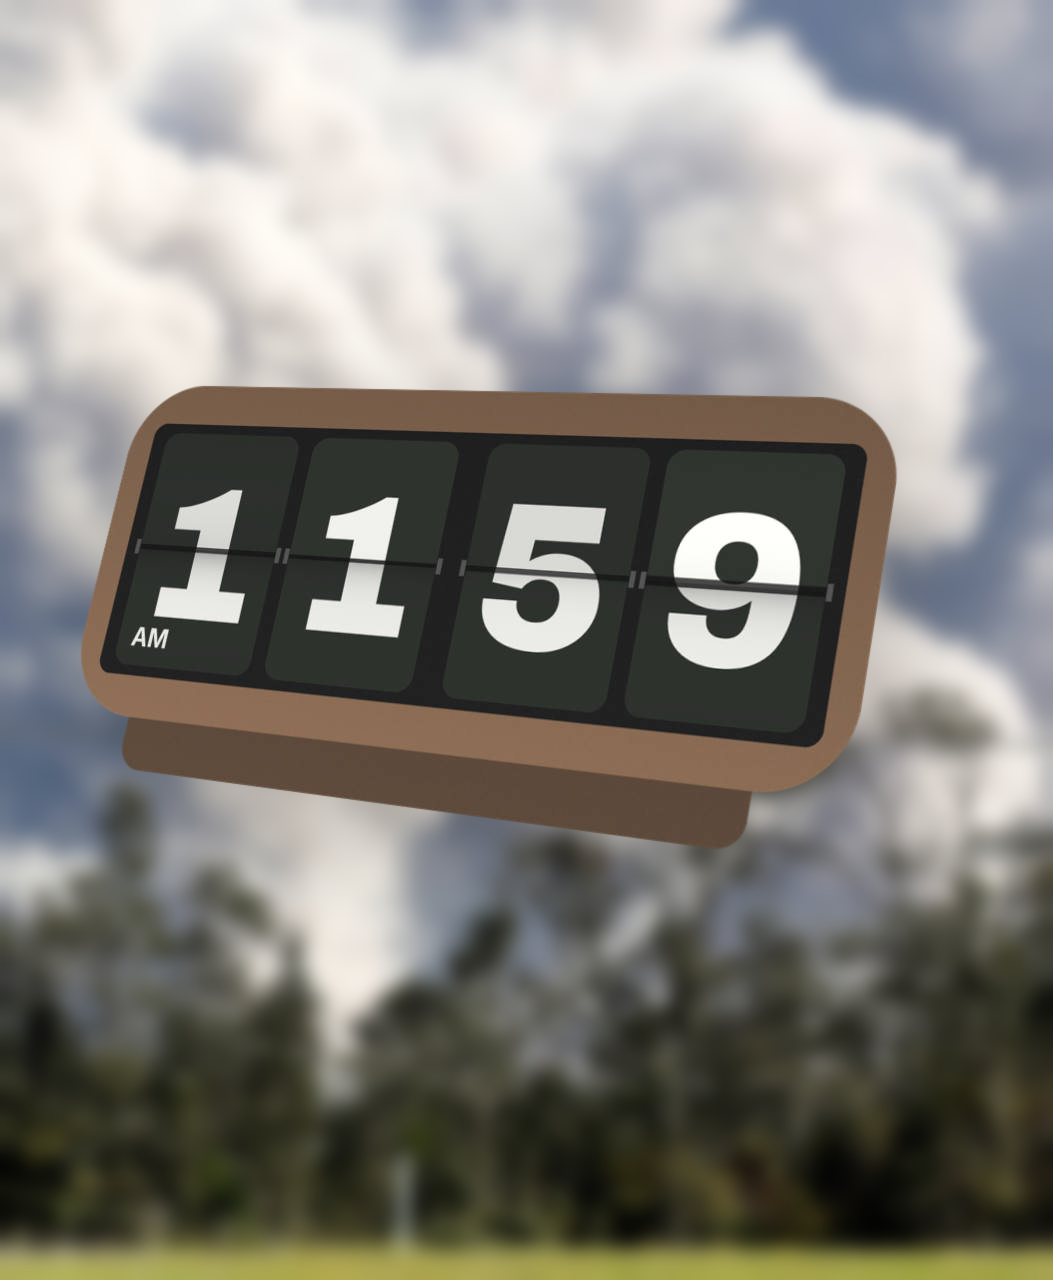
11 h 59 min
